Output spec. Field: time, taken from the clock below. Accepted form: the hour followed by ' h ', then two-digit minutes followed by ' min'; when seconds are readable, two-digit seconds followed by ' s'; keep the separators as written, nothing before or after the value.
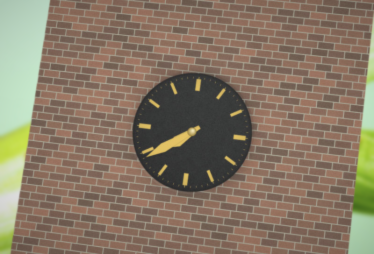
7 h 39 min
